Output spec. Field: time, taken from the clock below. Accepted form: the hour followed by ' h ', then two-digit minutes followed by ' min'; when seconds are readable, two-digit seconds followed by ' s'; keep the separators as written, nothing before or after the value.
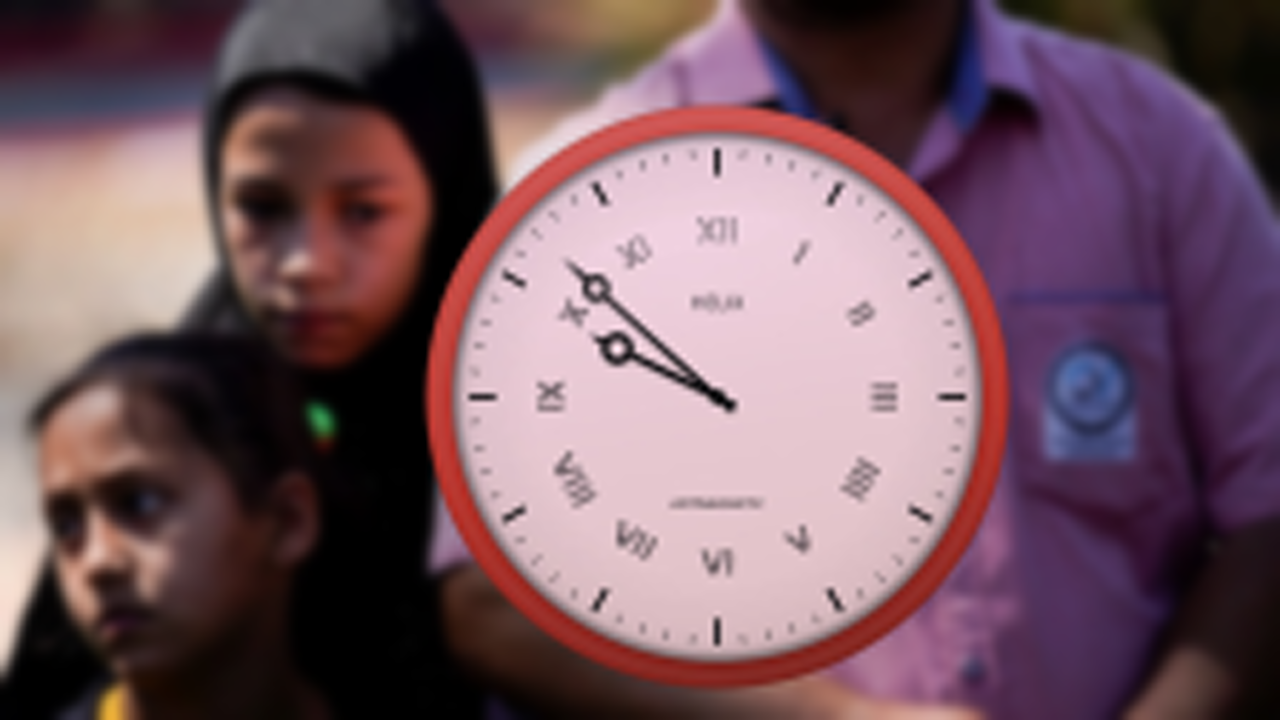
9 h 52 min
